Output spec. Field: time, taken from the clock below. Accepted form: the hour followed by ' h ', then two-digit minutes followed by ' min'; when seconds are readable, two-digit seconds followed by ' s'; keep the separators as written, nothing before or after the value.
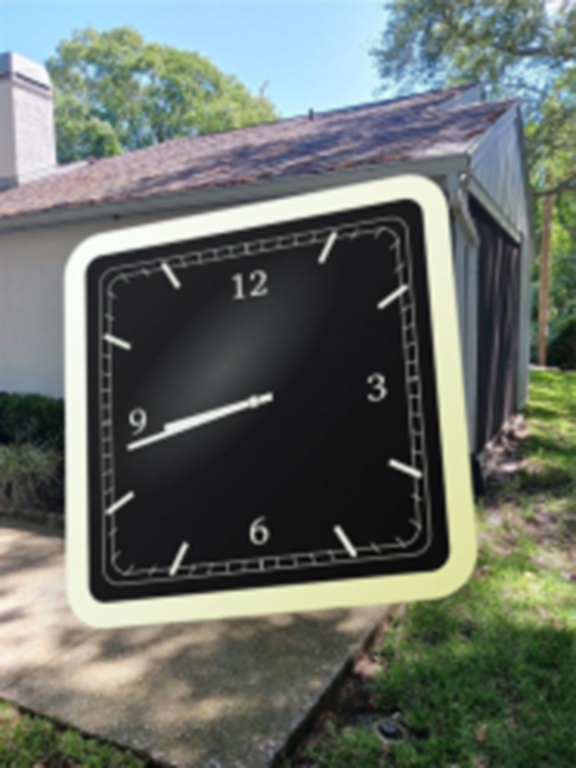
8 h 43 min
